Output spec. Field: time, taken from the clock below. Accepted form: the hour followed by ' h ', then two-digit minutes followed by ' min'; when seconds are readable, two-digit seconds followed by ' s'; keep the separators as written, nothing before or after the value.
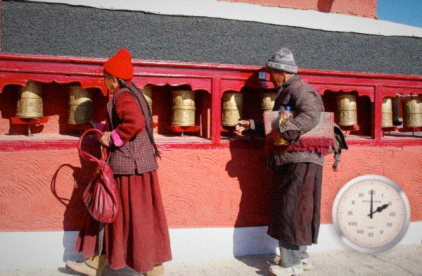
2 h 00 min
